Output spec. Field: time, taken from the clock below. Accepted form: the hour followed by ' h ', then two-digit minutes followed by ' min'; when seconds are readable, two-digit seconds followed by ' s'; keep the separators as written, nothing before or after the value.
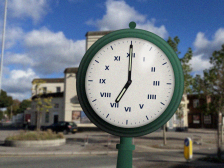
7 h 00 min
